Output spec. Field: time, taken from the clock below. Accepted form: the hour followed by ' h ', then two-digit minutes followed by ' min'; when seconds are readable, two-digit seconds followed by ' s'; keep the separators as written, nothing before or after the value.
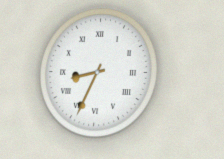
8 h 34 min
